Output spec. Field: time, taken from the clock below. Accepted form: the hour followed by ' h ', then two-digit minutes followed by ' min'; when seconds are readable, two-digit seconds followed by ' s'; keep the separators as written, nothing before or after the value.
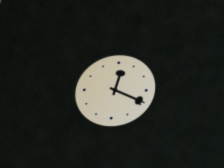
12 h 19 min
